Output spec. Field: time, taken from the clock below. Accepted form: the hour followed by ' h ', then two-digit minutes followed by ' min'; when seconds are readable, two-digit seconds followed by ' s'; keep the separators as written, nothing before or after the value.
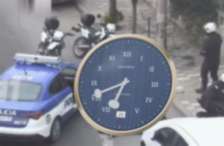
6 h 41 min
